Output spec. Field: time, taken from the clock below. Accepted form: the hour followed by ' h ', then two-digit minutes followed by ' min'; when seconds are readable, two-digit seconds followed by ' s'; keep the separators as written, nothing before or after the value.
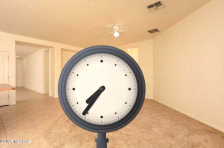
7 h 36 min
